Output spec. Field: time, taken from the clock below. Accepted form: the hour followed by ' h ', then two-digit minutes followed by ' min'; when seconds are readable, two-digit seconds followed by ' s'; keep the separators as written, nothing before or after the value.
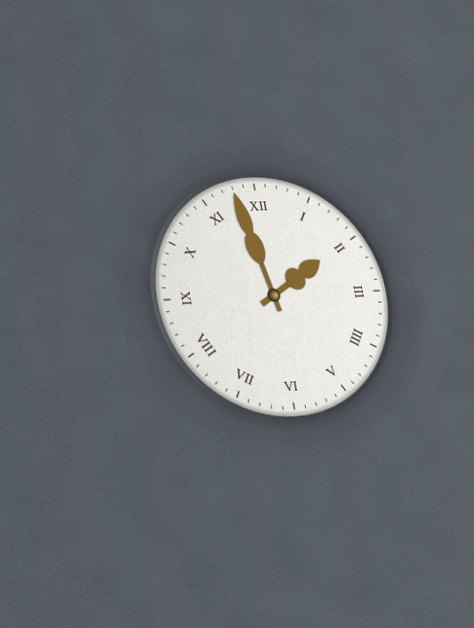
1 h 58 min
